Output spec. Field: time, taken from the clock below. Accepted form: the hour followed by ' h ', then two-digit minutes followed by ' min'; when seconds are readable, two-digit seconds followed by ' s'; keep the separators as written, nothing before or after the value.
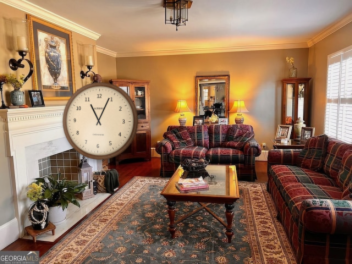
11 h 04 min
